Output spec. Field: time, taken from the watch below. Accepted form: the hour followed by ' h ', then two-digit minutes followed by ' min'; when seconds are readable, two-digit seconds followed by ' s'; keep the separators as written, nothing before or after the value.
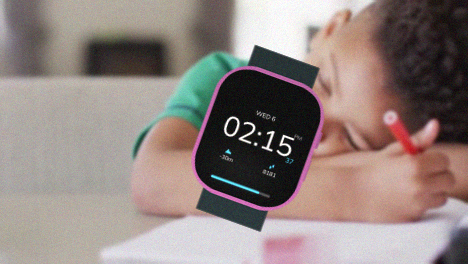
2 h 15 min
